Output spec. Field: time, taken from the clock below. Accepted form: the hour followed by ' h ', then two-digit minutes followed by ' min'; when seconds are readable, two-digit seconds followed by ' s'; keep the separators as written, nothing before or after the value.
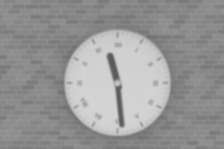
11 h 29 min
